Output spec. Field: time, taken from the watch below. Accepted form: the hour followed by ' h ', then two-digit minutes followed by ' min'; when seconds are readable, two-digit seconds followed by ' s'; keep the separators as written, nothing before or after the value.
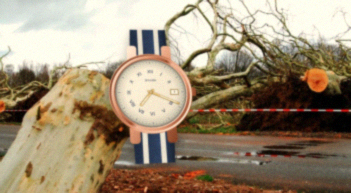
7 h 19 min
